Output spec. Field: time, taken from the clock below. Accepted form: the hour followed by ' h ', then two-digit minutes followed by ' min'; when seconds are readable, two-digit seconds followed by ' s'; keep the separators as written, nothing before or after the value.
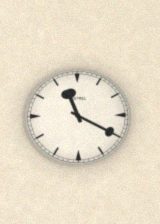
11 h 20 min
